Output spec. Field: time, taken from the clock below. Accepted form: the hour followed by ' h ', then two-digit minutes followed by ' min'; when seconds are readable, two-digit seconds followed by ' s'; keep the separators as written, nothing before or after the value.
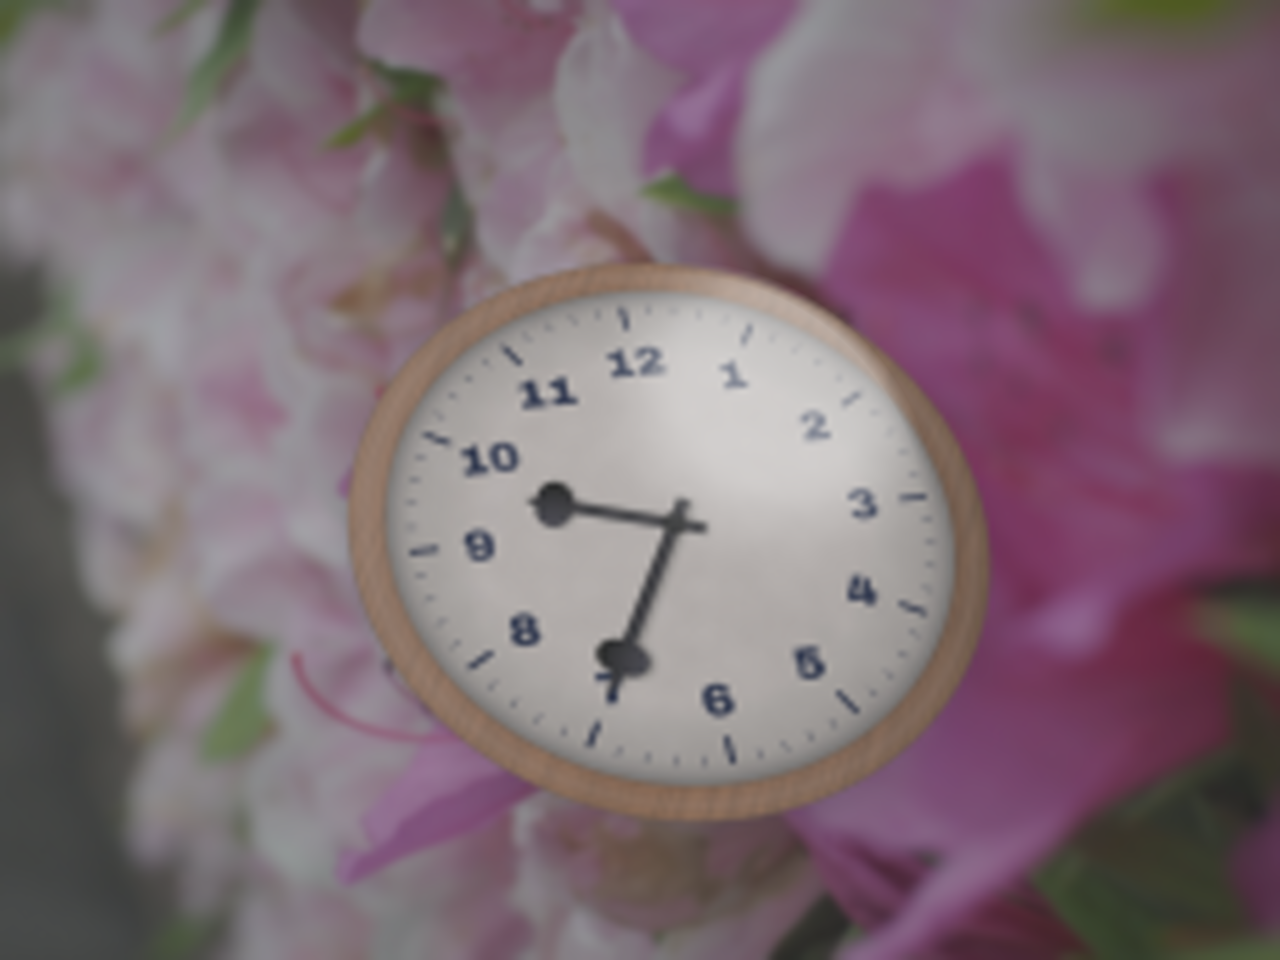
9 h 35 min
